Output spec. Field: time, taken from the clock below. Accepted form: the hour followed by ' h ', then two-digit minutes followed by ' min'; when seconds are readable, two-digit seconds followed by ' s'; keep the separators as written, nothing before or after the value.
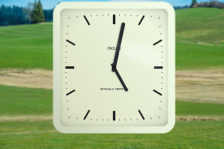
5 h 02 min
